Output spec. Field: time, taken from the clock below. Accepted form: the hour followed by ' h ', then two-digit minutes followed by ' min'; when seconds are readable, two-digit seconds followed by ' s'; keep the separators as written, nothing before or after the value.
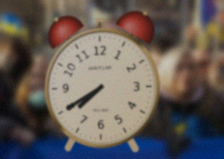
7 h 40 min
